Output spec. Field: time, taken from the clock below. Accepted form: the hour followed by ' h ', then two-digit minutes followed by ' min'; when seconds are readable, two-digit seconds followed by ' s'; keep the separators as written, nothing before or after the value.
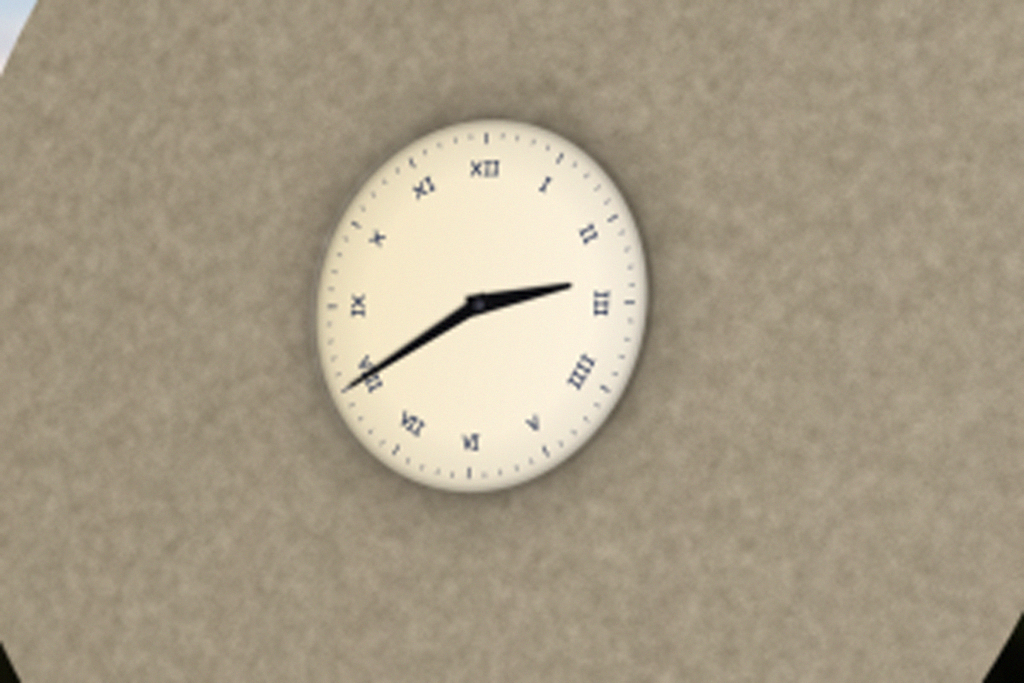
2 h 40 min
